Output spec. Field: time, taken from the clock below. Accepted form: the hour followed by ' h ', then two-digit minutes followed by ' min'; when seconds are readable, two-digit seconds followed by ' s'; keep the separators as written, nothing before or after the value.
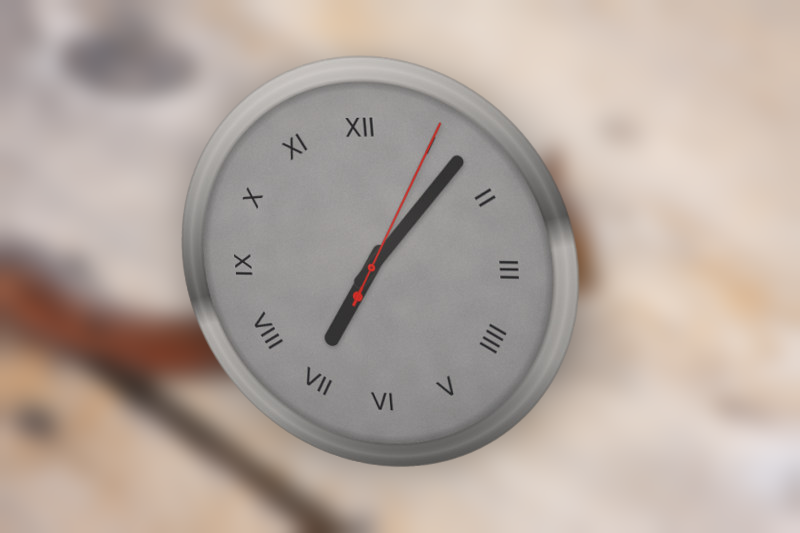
7 h 07 min 05 s
